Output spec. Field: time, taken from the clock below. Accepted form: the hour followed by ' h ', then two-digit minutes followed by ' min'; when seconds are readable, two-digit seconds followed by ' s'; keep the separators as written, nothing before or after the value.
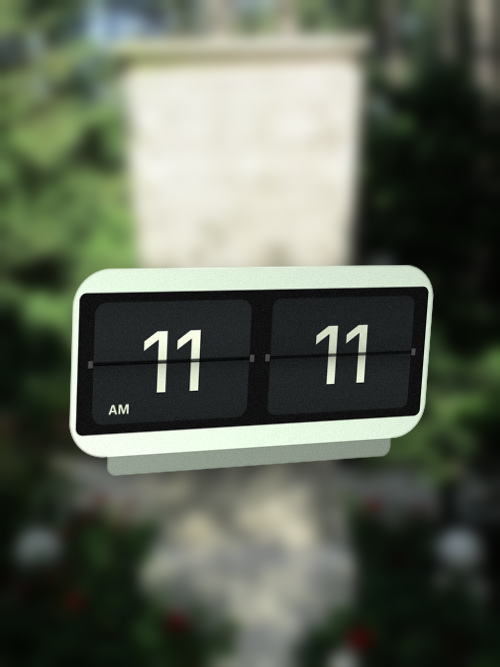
11 h 11 min
